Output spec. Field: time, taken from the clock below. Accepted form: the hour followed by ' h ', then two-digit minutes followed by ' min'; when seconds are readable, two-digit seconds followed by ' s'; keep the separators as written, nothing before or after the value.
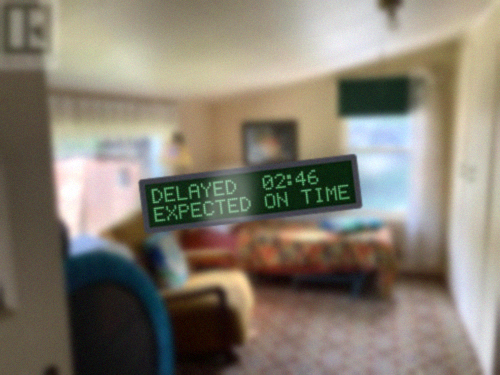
2 h 46 min
